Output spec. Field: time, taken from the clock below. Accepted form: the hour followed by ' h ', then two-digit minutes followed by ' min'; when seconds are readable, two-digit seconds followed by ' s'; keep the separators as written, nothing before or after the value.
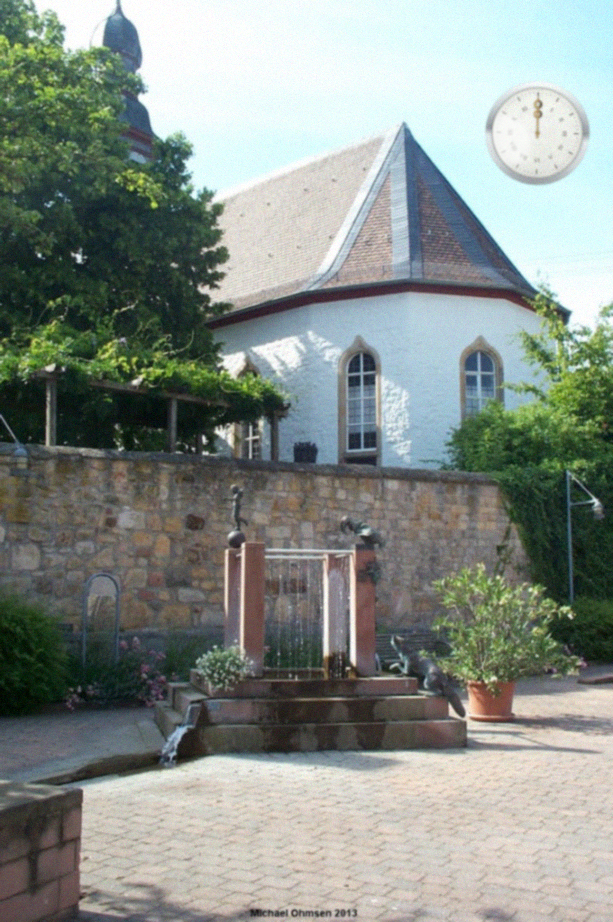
12 h 00 min
